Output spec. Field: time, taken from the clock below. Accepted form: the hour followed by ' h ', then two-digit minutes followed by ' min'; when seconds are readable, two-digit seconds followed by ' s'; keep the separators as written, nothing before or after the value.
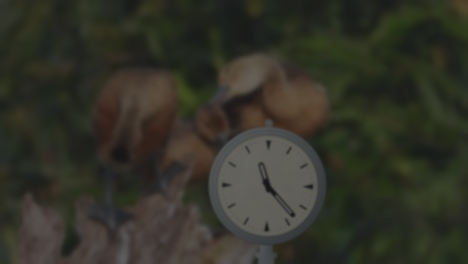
11 h 23 min
